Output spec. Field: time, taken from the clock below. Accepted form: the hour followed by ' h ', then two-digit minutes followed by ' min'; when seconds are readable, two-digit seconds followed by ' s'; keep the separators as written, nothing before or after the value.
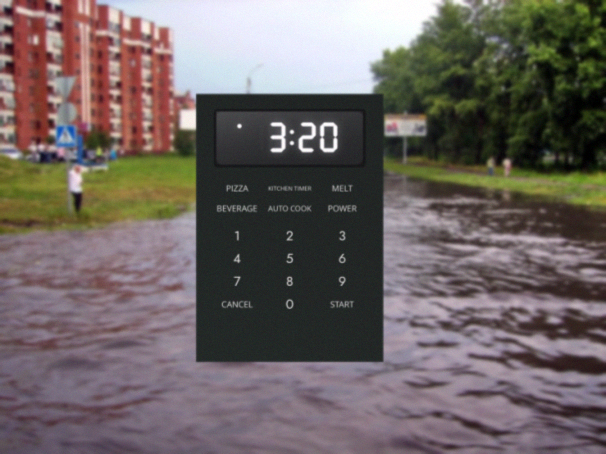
3 h 20 min
